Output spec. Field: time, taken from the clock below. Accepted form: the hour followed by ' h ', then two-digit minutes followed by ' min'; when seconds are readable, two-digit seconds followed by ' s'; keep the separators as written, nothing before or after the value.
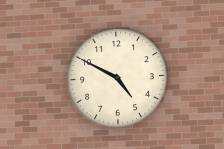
4 h 50 min
